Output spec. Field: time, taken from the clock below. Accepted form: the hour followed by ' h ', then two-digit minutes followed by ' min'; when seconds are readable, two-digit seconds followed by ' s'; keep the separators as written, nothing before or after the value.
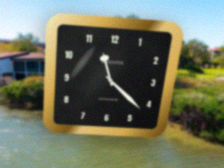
11 h 22 min
